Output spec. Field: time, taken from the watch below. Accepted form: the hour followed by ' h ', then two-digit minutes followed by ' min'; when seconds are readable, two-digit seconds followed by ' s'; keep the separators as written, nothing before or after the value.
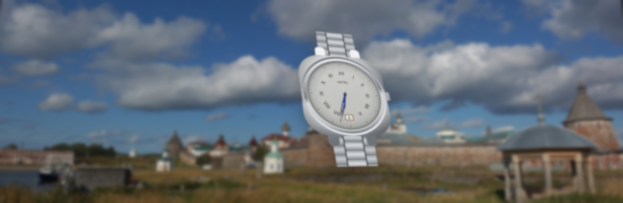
6 h 33 min
